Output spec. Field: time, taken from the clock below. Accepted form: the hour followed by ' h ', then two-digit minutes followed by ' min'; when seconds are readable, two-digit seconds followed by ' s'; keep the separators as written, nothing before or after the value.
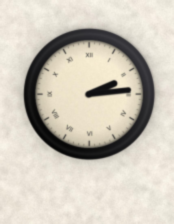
2 h 14 min
